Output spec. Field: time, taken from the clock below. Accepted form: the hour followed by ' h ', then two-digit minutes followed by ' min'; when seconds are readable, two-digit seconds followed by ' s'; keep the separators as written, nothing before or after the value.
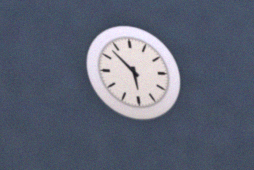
5 h 53 min
